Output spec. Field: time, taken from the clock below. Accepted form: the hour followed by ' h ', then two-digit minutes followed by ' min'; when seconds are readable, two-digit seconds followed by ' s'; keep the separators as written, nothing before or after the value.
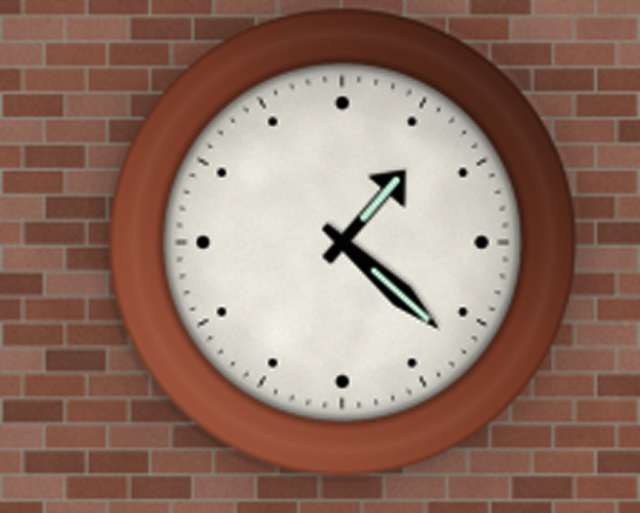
1 h 22 min
